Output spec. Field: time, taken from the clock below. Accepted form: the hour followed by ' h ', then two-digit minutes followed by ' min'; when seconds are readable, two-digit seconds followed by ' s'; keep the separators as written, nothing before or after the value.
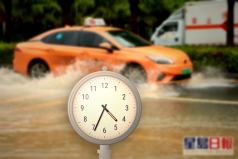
4 h 34 min
